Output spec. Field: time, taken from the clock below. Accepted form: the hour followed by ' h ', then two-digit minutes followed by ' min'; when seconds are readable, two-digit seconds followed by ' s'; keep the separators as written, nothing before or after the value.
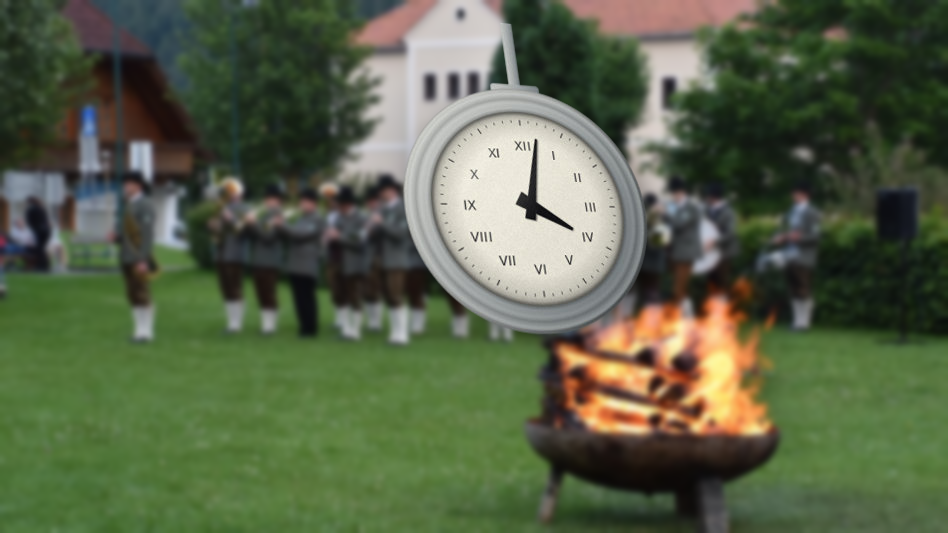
4 h 02 min
